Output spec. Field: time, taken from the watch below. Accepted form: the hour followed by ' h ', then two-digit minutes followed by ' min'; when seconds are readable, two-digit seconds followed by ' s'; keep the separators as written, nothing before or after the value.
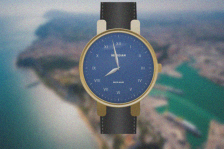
7 h 58 min
